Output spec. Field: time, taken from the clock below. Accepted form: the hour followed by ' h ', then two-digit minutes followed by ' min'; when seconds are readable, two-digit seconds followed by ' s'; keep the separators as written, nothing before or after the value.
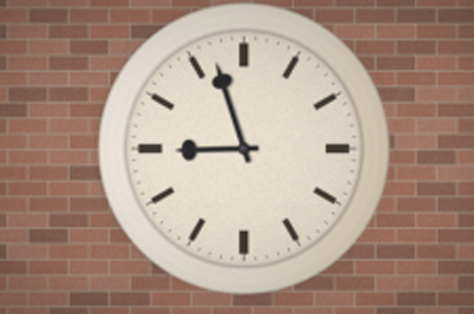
8 h 57 min
